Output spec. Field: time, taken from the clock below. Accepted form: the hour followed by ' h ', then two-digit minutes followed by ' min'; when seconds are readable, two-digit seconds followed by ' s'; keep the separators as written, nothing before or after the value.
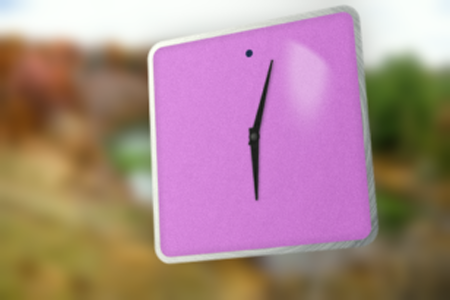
6 h 03 min
